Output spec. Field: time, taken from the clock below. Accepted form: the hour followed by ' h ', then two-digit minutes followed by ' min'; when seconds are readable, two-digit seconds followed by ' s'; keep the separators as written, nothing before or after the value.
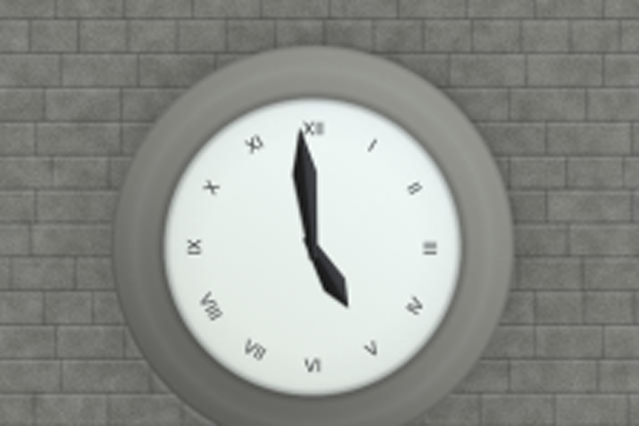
4 h 59 min
